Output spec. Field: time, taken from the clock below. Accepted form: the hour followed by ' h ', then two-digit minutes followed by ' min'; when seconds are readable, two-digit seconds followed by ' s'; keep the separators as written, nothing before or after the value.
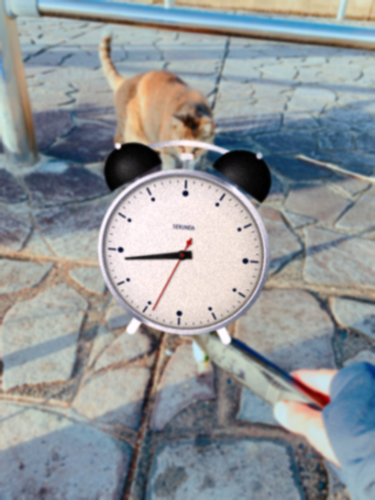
8 h 43 min 34 s
